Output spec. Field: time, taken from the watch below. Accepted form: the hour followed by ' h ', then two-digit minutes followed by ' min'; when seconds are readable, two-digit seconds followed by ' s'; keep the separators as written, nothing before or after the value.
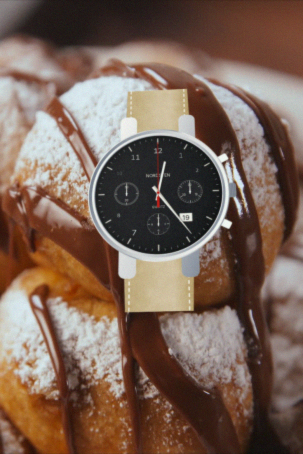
12 h 24 min
